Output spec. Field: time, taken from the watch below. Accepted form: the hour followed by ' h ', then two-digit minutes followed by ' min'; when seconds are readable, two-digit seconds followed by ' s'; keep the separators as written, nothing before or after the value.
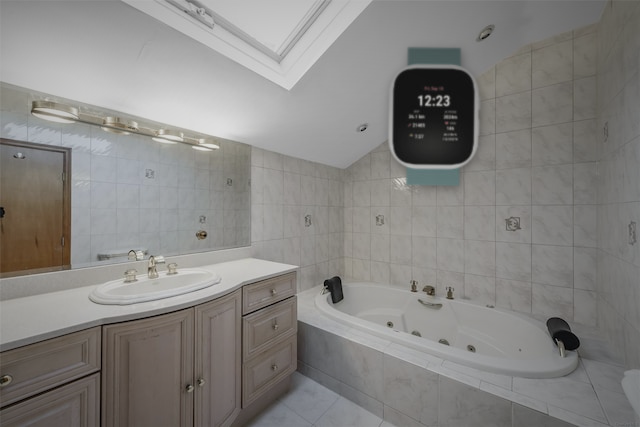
12 h 23 min
